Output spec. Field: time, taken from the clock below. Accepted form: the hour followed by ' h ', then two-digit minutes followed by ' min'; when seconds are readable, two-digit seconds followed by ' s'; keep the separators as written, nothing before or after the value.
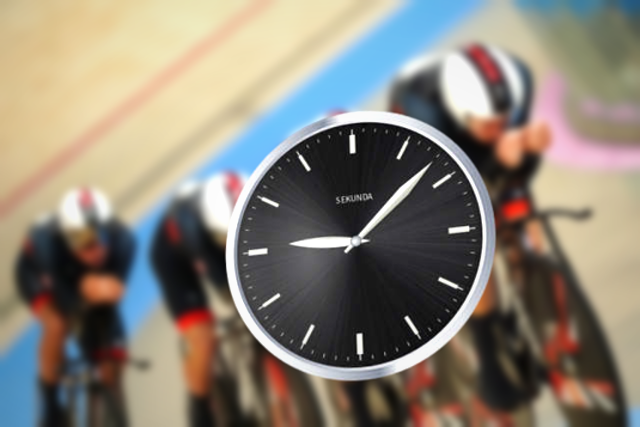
9 h 08 min
